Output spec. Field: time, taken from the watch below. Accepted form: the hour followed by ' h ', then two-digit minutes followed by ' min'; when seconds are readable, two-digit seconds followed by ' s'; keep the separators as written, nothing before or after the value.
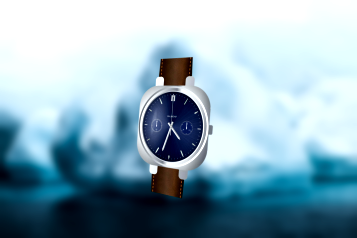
4 h 33 min
